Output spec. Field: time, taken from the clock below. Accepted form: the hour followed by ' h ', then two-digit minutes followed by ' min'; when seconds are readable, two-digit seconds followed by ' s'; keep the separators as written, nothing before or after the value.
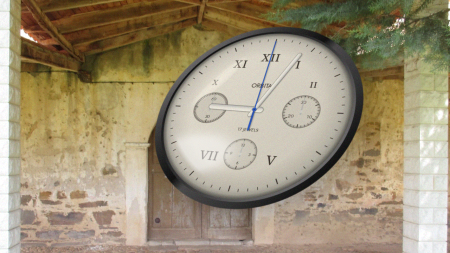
9 h 04 min
